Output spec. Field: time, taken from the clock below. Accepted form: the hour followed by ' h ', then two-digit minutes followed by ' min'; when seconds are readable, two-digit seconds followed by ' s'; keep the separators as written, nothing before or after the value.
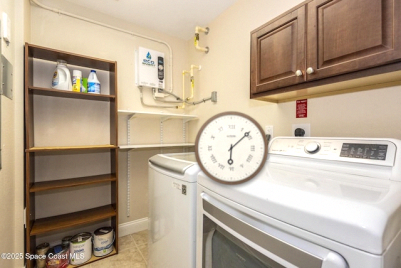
6 h 08 min
